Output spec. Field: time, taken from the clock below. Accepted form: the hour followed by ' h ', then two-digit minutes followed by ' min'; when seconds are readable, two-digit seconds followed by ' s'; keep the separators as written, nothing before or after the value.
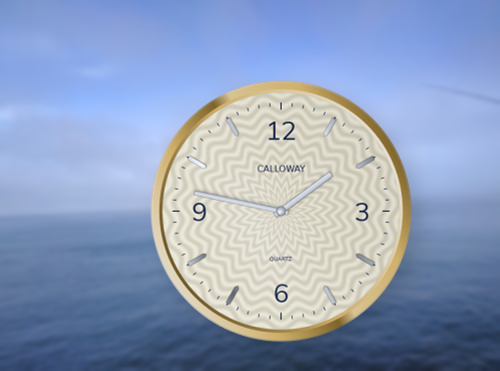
1 h 47 min
